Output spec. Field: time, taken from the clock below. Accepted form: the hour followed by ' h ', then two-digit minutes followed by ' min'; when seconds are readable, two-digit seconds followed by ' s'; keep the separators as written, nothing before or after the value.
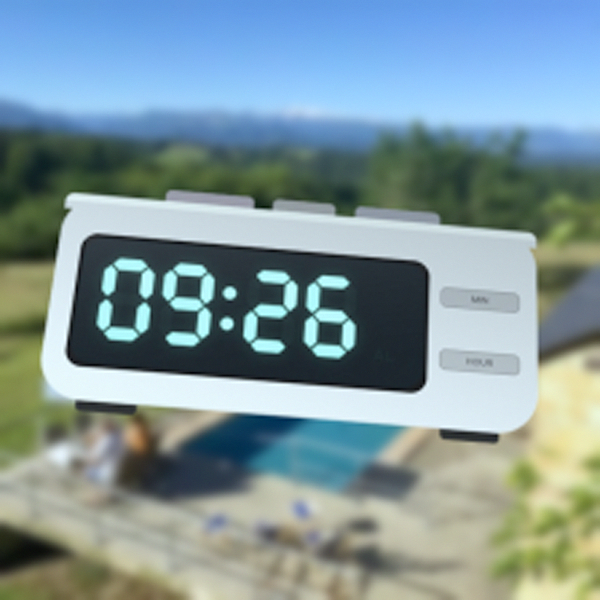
9 h 26 min
